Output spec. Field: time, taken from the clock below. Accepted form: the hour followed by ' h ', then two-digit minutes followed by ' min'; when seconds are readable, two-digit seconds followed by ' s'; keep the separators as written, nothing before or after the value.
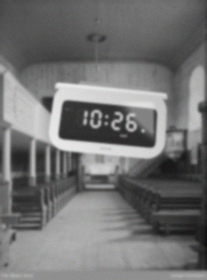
10 h 26 min
